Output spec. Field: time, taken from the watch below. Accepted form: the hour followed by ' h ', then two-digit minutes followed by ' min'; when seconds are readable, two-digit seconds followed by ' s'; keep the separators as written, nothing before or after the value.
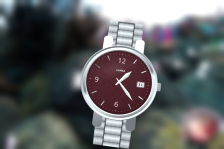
1 h 23 min
